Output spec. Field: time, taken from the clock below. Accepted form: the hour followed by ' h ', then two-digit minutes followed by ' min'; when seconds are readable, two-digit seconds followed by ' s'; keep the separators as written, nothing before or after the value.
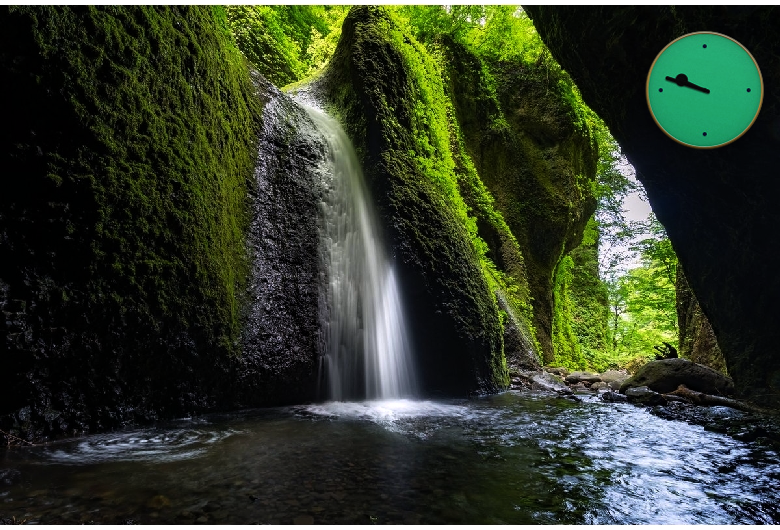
9 h 48 min
